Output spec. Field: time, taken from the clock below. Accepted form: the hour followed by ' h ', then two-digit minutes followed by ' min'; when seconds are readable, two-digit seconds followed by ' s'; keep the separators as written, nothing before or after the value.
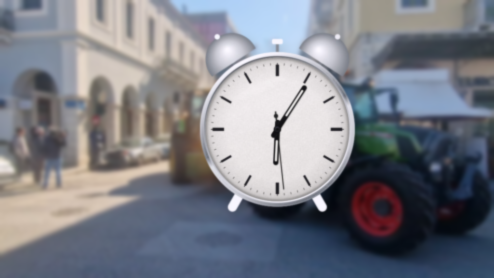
6 h 05 min 29 s
